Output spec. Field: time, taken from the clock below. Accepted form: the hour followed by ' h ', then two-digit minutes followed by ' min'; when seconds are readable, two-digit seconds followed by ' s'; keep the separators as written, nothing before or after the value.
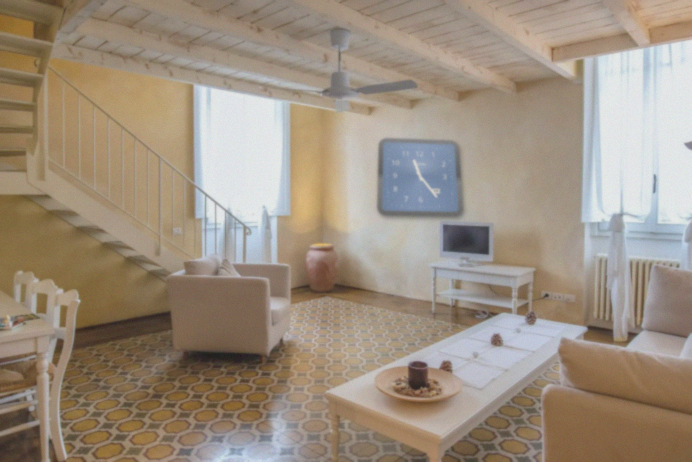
11 h 24 min
